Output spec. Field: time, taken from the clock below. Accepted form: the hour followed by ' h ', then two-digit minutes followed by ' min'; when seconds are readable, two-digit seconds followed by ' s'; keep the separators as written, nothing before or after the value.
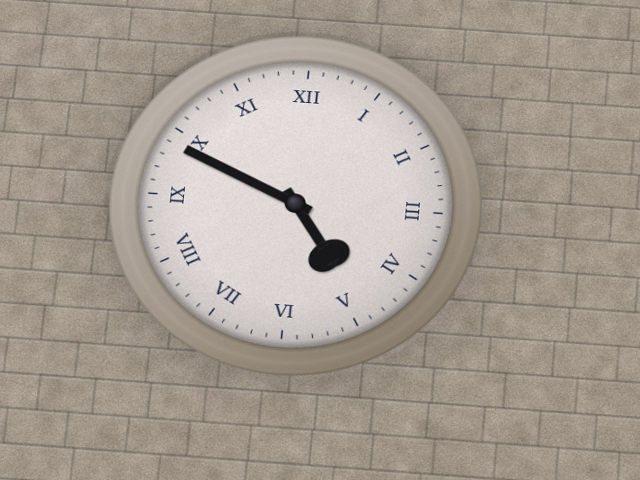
4 h 49 min
